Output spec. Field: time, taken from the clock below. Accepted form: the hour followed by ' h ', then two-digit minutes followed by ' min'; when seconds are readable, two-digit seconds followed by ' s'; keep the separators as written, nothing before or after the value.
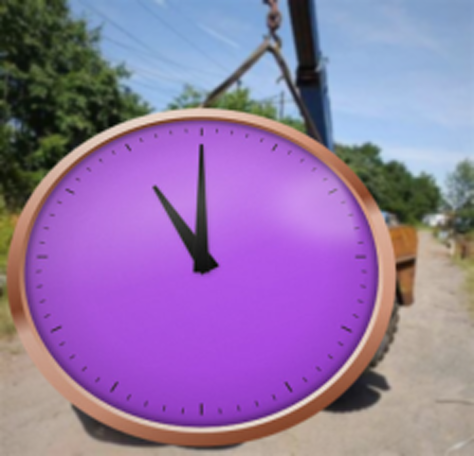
11 h 00 min
